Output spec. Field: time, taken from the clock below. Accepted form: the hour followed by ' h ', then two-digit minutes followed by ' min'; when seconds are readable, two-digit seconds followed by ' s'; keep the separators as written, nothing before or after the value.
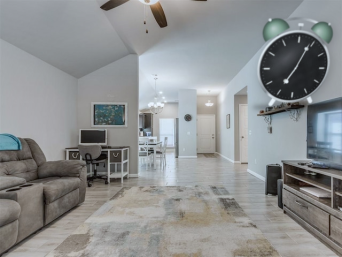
7 h 04 min
